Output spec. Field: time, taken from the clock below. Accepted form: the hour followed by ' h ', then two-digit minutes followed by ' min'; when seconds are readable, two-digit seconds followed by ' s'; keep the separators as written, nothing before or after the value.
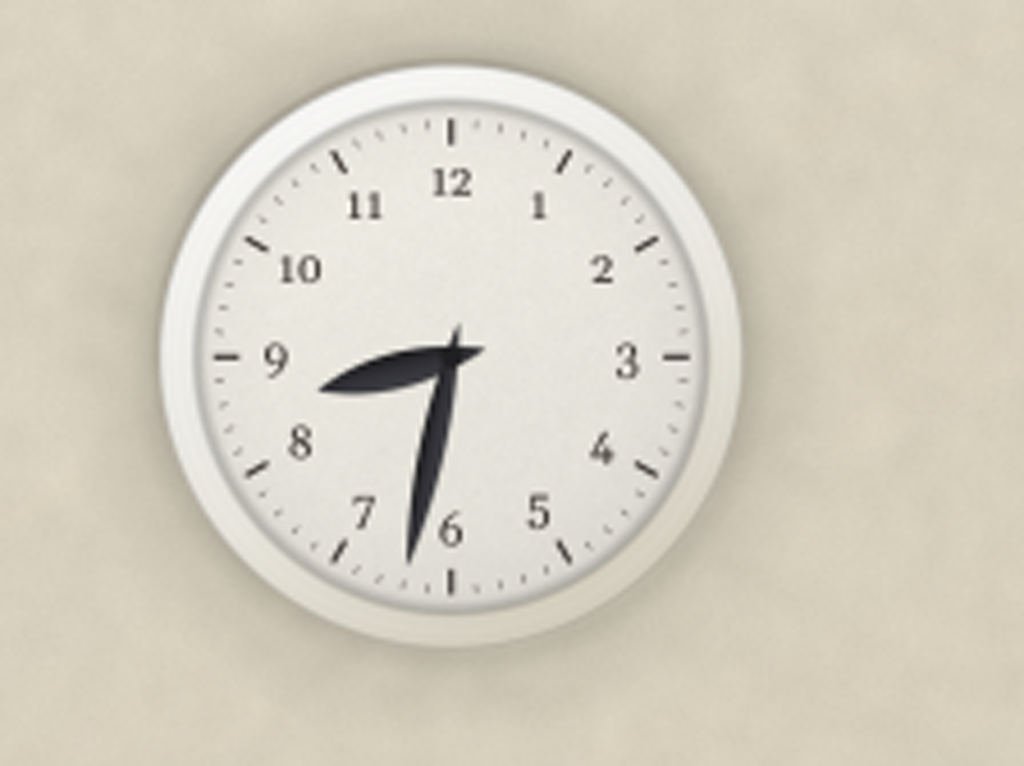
8 h 32 min
